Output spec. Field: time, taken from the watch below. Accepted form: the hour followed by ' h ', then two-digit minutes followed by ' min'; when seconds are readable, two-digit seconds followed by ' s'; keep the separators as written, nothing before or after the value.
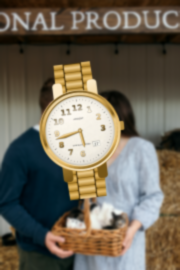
5 h 43 min
